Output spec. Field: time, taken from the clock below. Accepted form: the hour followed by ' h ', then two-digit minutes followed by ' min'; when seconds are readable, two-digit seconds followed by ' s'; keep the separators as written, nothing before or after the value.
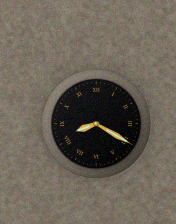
8 h 20 min
